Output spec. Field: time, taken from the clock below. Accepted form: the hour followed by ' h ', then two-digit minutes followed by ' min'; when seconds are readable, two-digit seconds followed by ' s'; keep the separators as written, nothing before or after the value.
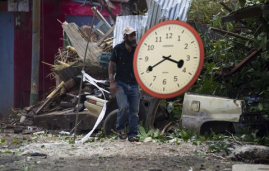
3 h 40 min
